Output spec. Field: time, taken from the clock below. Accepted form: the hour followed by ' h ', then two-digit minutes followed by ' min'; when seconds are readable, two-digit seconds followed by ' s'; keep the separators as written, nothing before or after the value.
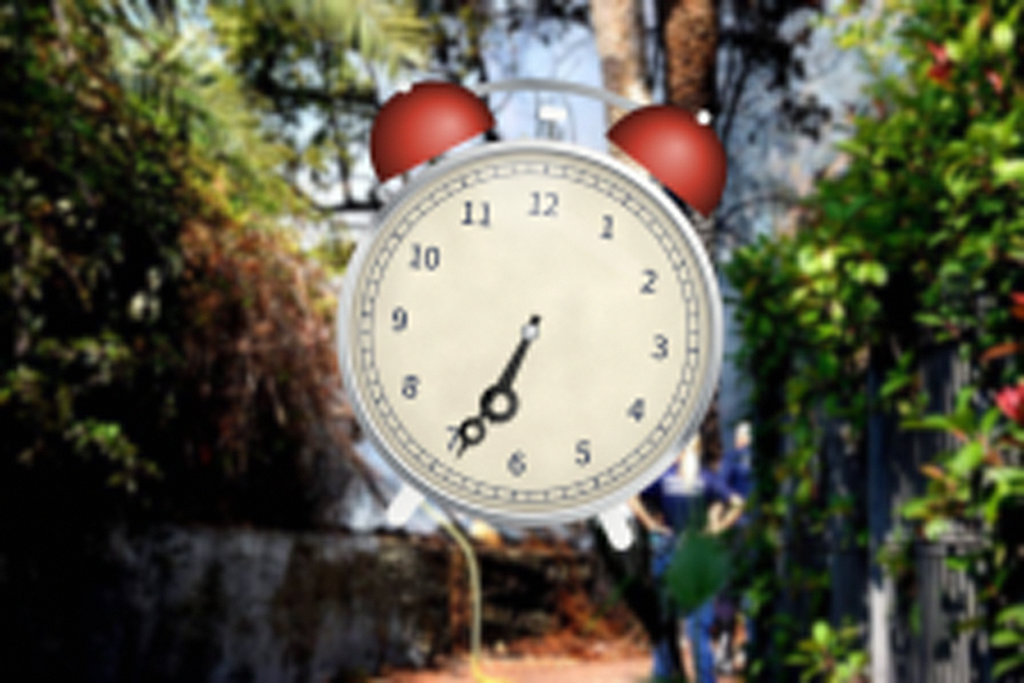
6 h 34 min
